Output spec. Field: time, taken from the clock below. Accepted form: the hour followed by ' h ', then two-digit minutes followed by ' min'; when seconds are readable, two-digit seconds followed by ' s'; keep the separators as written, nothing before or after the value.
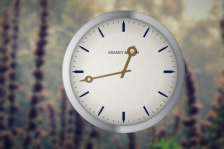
12 h 43 min
